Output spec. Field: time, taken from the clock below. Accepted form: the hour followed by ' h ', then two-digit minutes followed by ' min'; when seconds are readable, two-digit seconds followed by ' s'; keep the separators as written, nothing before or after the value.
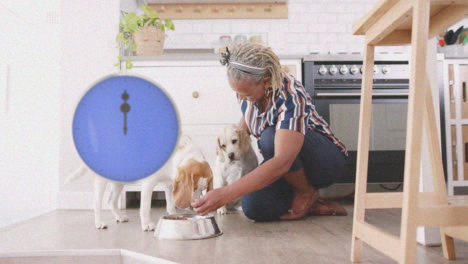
12 h 00 min
